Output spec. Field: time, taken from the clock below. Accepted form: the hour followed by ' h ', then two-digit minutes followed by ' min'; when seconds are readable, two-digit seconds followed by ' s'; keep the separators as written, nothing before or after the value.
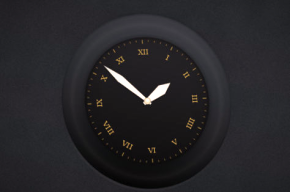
1 h 52 min
